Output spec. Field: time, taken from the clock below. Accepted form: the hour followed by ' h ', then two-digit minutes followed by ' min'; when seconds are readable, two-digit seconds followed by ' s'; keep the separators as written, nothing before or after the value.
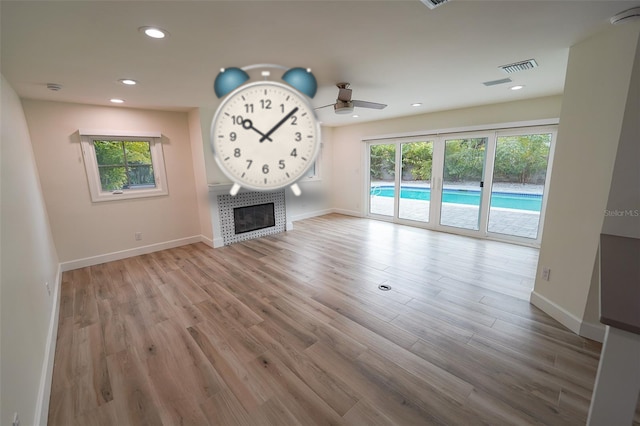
10 h 08 min
